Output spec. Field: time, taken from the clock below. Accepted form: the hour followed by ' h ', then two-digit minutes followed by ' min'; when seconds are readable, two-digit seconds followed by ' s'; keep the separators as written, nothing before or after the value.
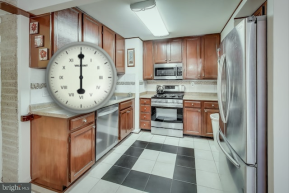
6 h 00 min
